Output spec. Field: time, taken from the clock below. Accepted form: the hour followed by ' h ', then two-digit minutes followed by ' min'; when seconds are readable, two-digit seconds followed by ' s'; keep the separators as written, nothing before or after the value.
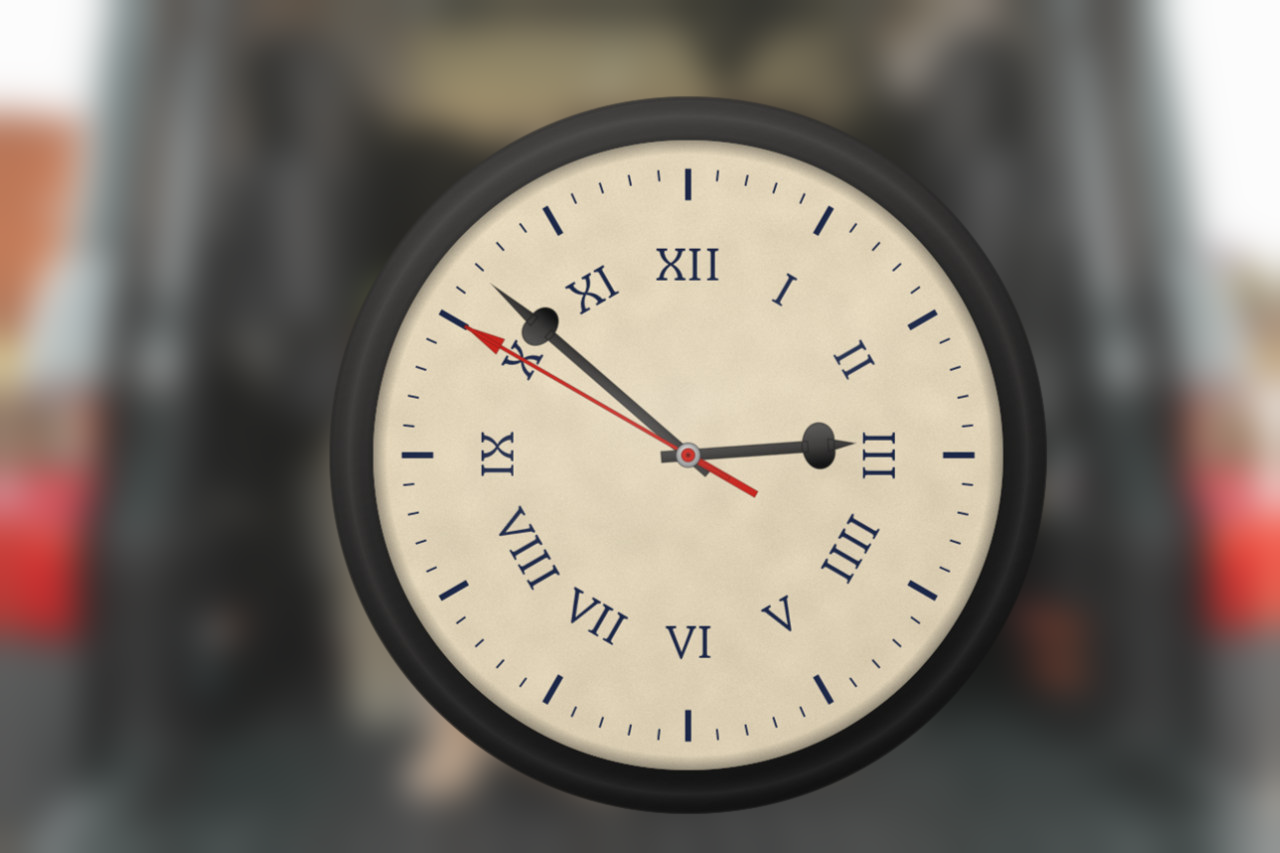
2 h 51 min 50 s
